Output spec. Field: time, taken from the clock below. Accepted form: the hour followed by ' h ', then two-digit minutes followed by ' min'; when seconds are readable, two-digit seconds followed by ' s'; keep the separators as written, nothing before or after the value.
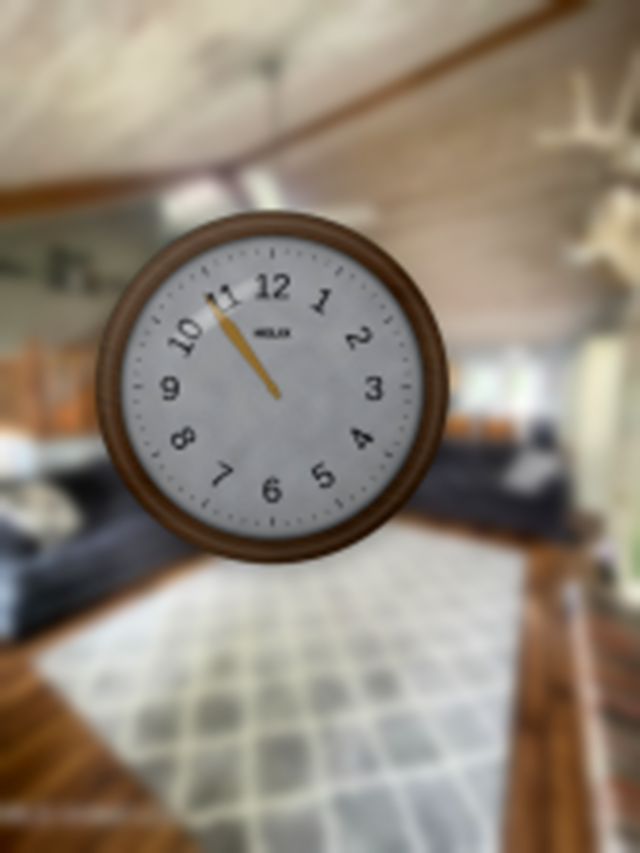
10 h 54 min
